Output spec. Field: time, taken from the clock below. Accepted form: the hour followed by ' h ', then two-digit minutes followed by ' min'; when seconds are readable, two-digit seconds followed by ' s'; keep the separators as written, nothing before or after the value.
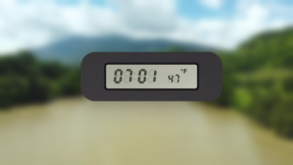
7 h 01 min
